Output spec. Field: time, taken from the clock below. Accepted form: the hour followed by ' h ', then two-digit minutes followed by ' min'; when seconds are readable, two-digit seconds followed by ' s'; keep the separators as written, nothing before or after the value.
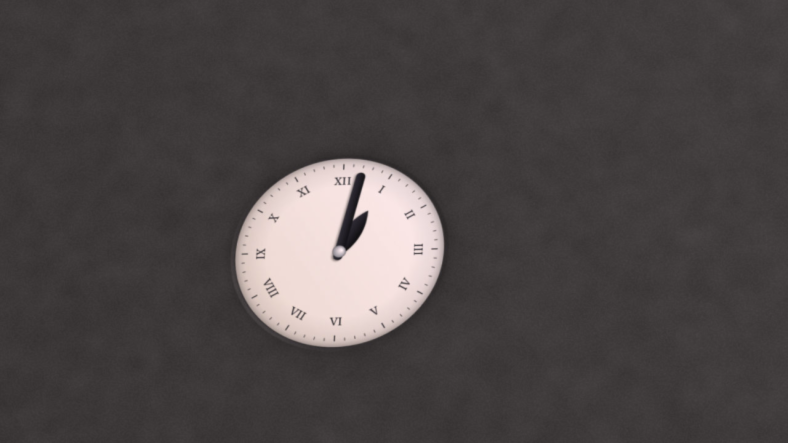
1 h 02 min
